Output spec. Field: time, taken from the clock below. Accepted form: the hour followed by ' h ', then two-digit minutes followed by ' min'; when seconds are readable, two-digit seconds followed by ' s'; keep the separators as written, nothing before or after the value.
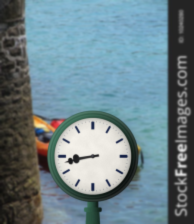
8 h 43 min
